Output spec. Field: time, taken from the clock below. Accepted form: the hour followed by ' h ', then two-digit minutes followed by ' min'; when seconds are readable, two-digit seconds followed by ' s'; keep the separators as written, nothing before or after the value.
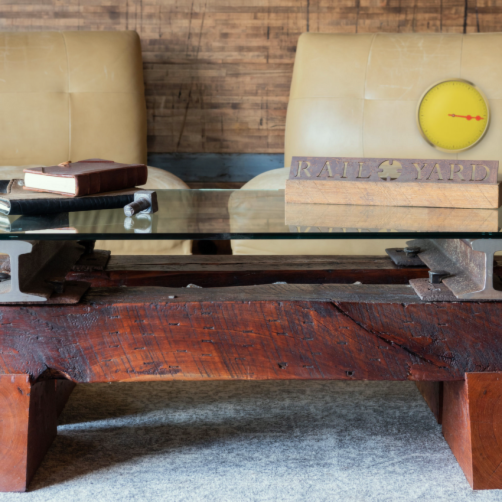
3 h 16 min
